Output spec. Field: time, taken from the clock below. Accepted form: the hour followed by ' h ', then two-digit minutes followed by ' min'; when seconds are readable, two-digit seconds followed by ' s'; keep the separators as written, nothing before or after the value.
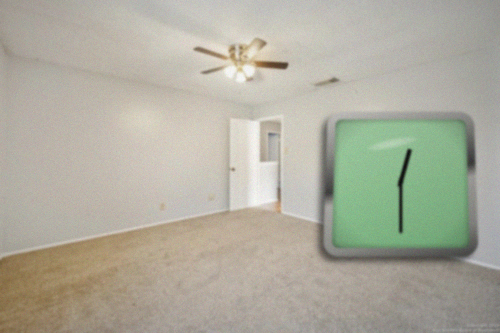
12 h 30 min
